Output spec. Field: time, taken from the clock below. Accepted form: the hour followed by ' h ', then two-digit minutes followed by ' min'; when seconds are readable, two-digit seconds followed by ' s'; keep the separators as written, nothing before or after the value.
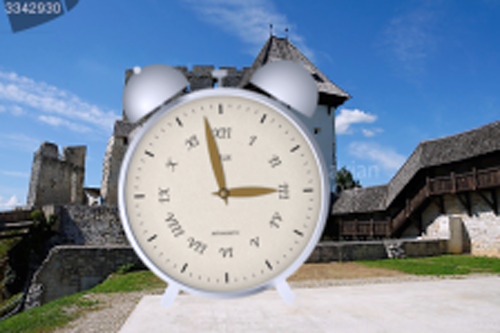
2 h 58 min
